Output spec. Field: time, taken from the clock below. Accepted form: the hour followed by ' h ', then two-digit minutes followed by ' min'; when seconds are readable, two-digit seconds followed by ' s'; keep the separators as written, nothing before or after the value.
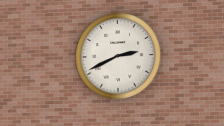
2 h 41 min
